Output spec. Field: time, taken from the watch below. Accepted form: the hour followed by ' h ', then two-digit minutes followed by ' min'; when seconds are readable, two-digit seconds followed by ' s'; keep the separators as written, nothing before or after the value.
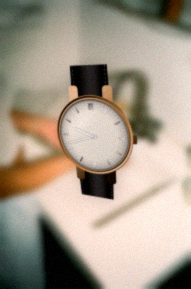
9 h 42 min
